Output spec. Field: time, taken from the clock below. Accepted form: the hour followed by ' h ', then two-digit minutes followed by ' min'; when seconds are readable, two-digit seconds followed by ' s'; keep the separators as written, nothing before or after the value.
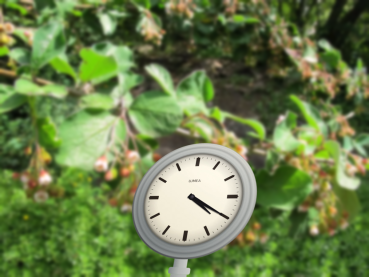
4 h 20 min
